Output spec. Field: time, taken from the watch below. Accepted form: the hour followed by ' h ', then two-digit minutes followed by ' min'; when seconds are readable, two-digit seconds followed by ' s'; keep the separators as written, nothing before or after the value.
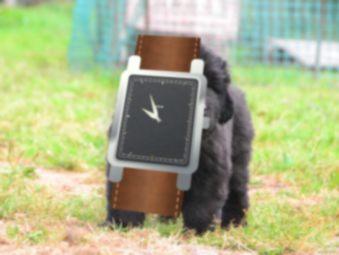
9 h 56 min
